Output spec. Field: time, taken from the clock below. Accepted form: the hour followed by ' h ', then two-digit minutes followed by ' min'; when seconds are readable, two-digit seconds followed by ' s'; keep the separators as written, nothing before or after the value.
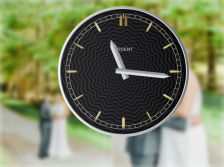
11 h 16 min
